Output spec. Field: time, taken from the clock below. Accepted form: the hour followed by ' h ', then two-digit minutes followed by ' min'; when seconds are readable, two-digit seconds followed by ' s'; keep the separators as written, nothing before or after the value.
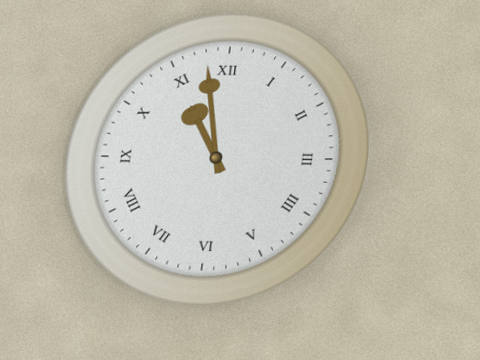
10 h 58 min
